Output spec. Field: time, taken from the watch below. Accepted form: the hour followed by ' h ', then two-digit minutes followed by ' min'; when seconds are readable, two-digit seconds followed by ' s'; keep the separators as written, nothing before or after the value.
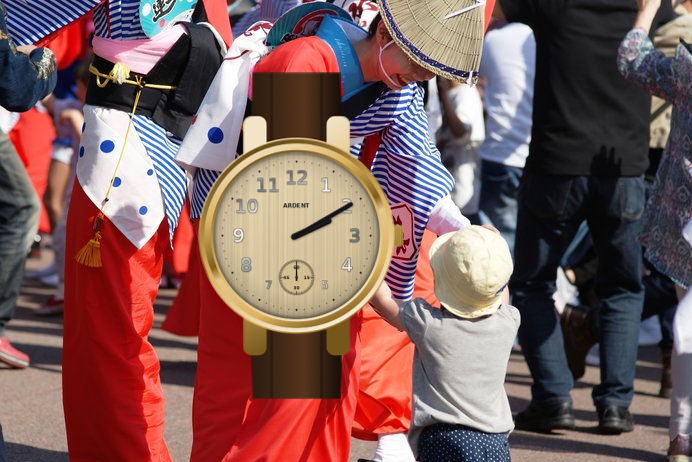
2 h 10 min
